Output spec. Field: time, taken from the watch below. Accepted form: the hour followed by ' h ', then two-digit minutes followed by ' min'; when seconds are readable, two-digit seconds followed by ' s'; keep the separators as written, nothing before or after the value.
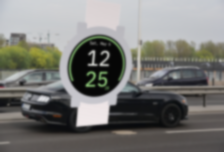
12 h 25 min
